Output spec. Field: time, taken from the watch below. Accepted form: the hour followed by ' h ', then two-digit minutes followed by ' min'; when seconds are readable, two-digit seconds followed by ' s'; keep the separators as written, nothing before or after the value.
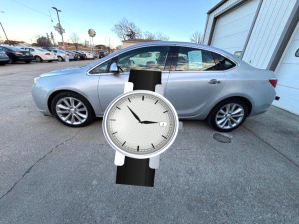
2 h 53 min
